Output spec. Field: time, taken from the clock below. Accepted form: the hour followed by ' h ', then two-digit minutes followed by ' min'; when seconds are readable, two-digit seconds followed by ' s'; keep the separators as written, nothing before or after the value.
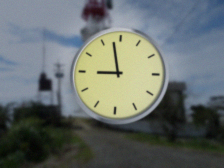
8 h 58 min
